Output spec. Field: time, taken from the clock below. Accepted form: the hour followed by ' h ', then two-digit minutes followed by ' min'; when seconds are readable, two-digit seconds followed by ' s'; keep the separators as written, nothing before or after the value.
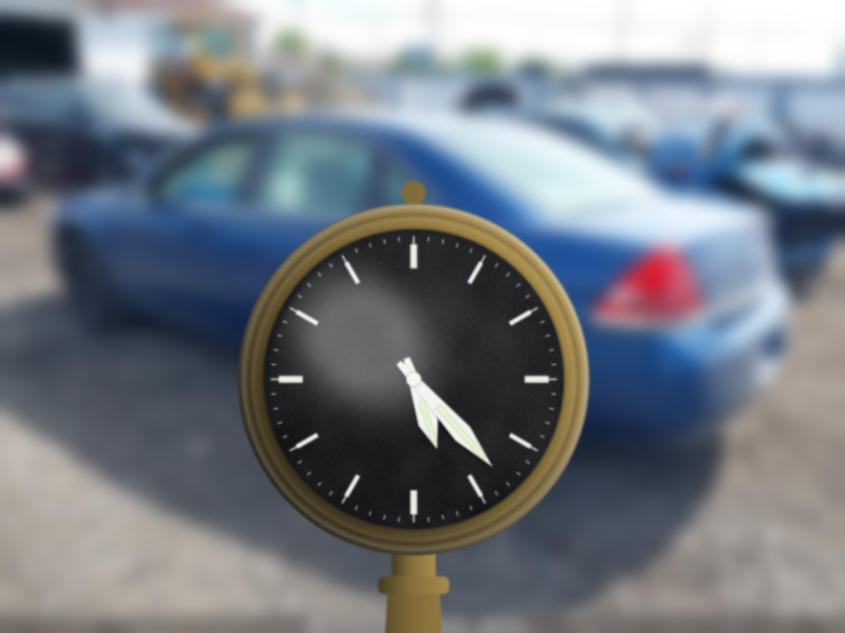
5 h 23 min
